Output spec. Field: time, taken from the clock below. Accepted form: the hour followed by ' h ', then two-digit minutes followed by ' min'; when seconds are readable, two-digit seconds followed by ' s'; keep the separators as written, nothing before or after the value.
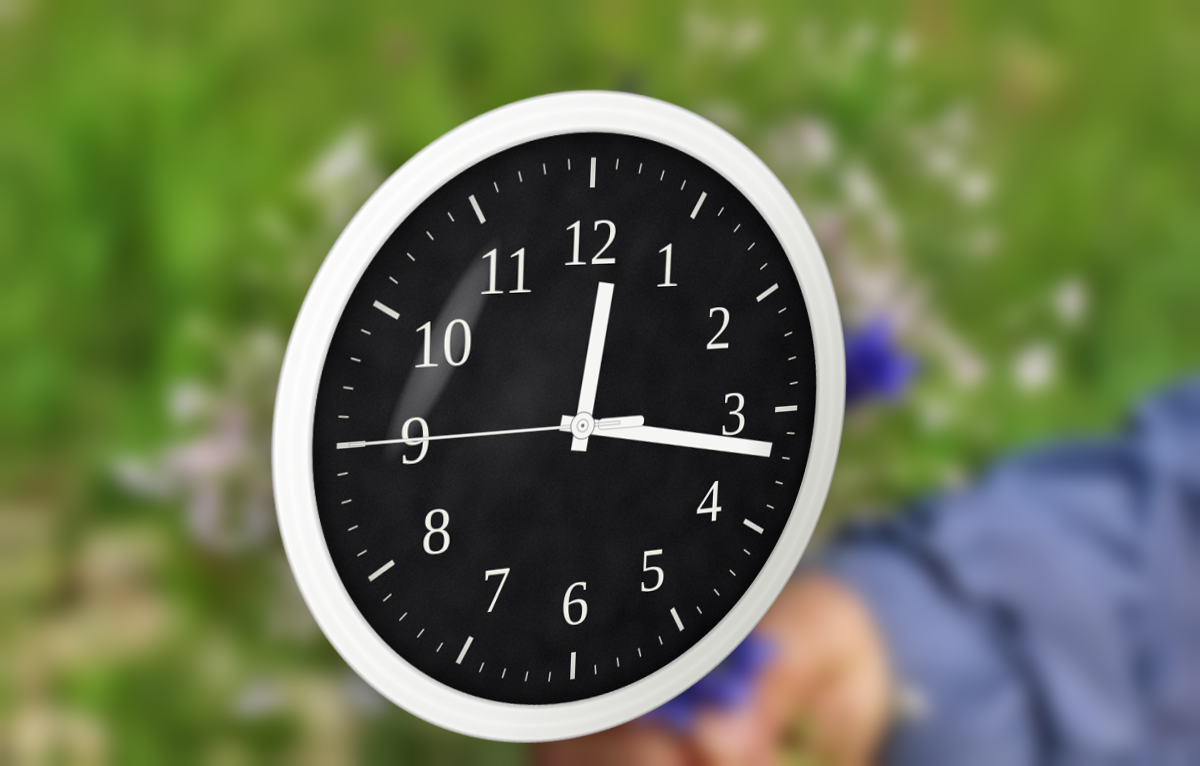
12 h 16 min 45 s
